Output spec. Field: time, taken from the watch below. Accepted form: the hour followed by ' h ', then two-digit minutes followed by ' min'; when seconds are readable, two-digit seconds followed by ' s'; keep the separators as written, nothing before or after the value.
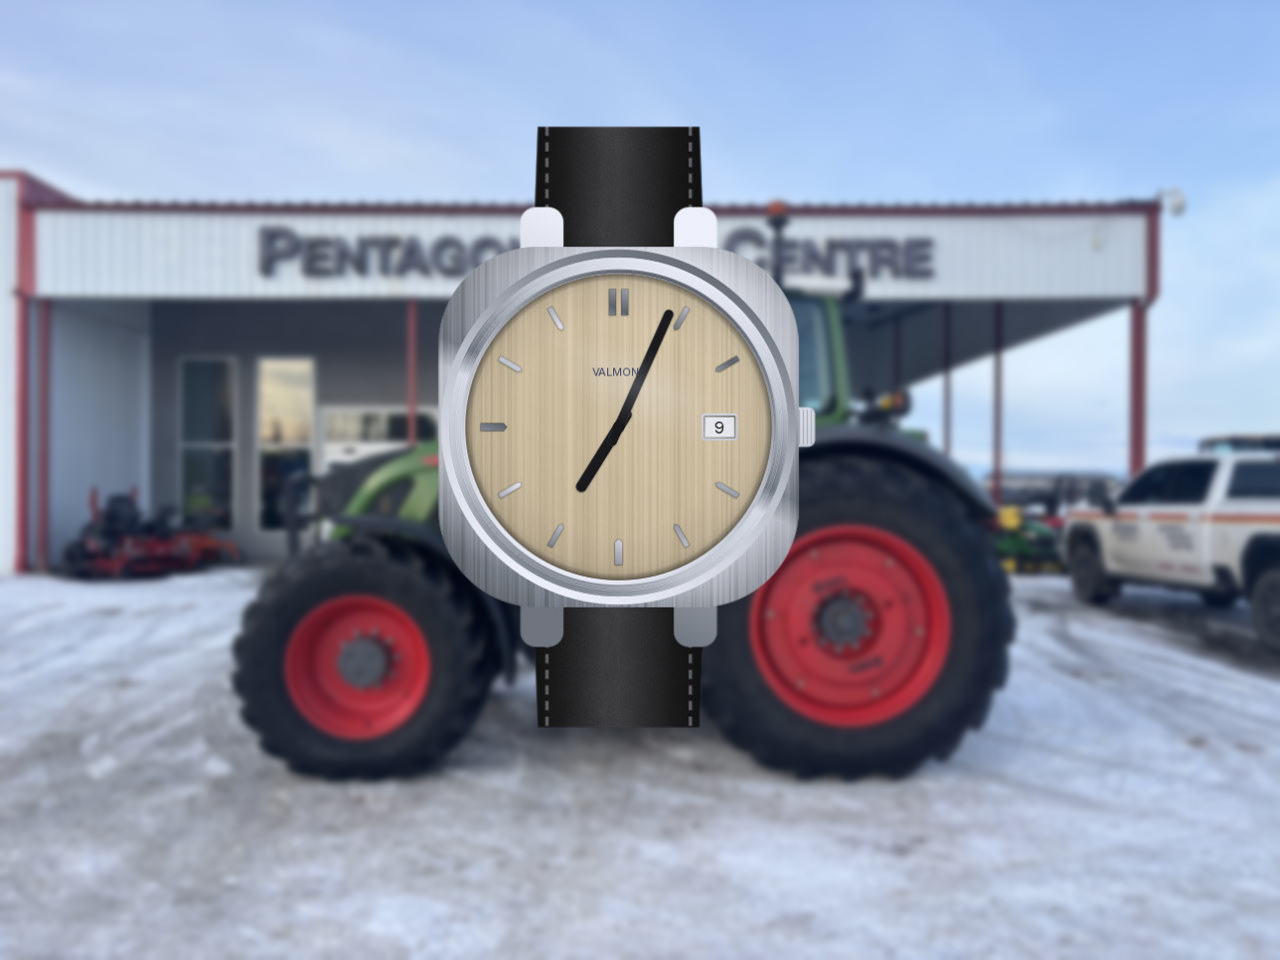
7 h 04 min
